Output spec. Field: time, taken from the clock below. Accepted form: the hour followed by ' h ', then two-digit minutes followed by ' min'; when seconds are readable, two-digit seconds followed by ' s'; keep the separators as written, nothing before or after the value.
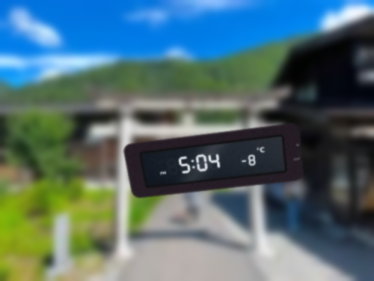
5 h 04 min
